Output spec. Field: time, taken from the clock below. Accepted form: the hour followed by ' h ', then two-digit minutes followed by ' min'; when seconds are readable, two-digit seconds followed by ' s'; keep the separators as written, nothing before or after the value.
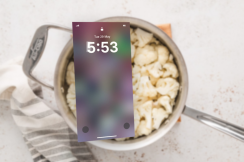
5 h 53 min
